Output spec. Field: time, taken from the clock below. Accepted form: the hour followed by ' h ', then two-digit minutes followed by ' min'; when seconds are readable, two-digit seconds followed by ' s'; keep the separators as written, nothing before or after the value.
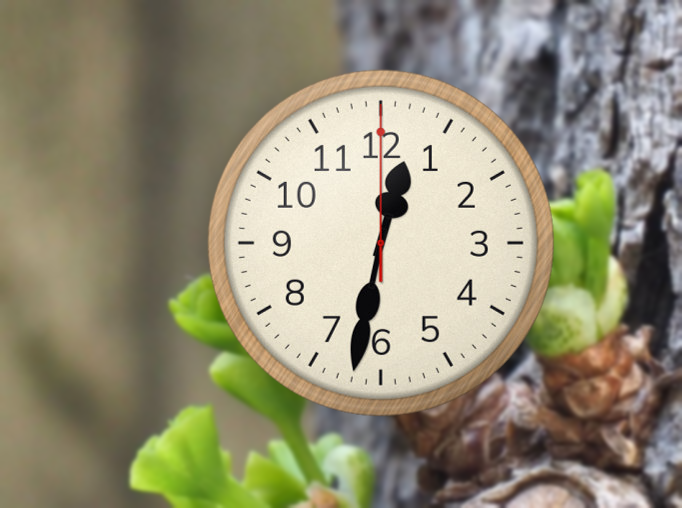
12 h 32 min 00 s
